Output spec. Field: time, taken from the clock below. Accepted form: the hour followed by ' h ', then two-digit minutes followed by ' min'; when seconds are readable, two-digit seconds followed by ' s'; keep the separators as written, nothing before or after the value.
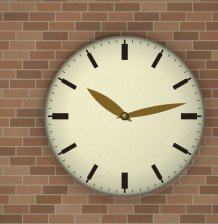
10 h 13 min
